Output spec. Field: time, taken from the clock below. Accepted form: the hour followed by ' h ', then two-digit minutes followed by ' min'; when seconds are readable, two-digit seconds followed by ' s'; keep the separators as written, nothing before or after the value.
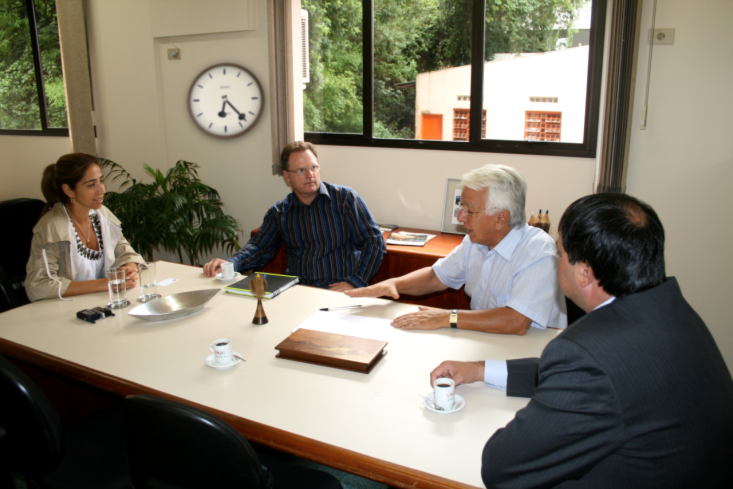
6 h 23 min
